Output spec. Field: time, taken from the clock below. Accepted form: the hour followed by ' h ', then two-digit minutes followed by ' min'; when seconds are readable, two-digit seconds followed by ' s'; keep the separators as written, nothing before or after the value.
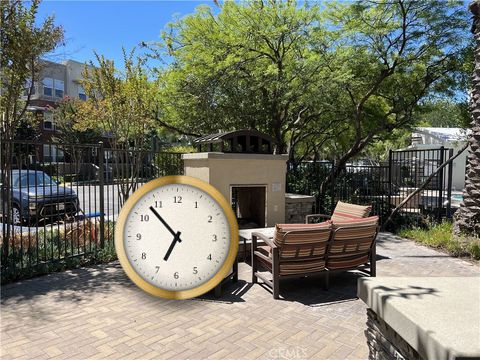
6 h 53 min
